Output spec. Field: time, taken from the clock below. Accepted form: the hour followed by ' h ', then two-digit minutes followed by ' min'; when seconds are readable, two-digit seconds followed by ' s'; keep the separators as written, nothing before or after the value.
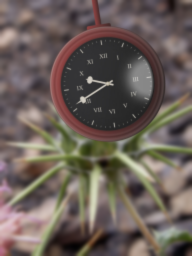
9 h 41 min
